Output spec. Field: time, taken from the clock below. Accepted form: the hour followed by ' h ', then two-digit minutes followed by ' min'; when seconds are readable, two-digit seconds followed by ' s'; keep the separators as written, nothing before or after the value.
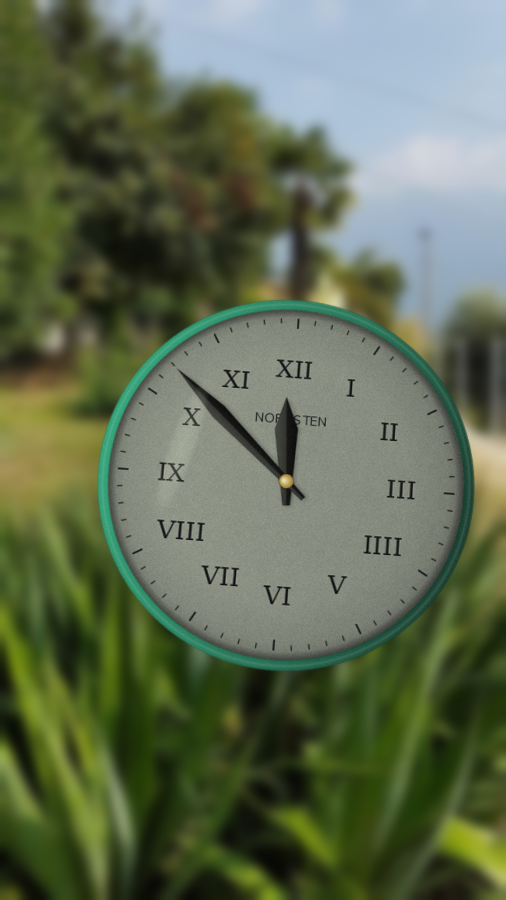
11 h 52 min
